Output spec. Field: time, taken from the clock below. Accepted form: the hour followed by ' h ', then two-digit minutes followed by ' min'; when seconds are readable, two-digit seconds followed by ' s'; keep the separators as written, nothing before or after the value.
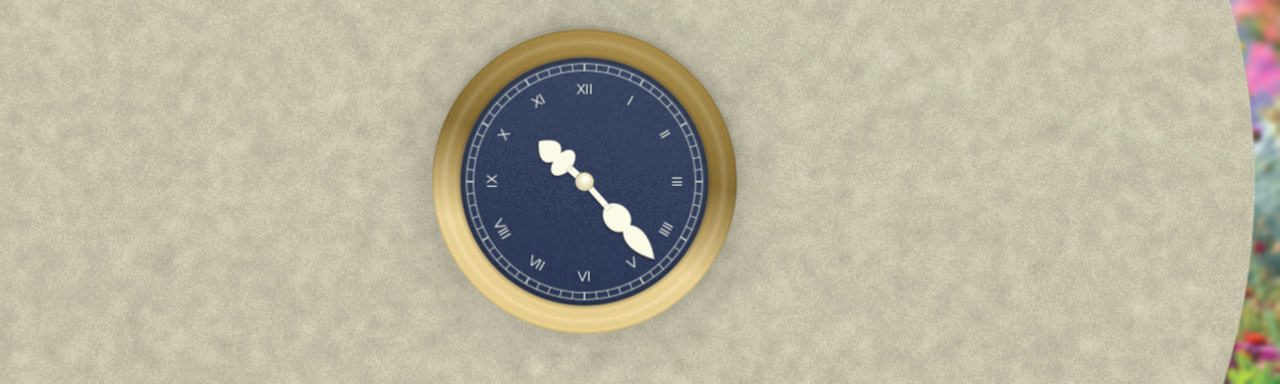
10 h 23 min
